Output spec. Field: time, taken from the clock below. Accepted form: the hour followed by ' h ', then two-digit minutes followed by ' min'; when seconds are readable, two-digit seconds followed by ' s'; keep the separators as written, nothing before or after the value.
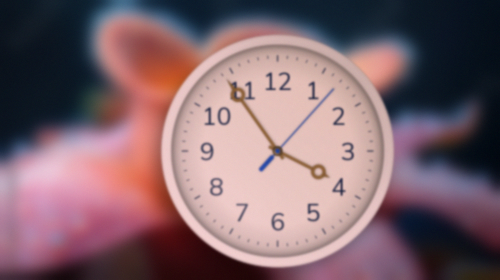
3 h 54 min 07 s
